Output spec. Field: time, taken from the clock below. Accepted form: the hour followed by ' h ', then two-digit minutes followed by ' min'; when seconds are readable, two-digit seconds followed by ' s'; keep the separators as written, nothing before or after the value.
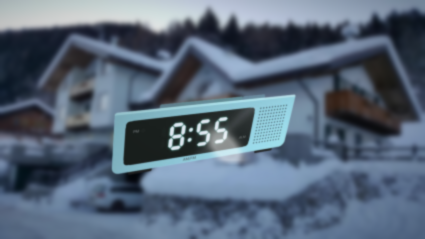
8 h 55 min
